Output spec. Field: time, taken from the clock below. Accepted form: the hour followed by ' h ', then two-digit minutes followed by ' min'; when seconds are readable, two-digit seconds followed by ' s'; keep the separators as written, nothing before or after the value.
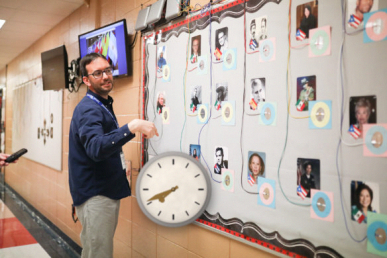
7 h 41 min
